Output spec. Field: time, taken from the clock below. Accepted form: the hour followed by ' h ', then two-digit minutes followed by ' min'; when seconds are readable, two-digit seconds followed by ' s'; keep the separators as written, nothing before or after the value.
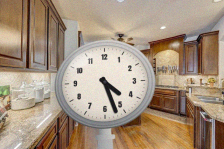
4 h 27 min
